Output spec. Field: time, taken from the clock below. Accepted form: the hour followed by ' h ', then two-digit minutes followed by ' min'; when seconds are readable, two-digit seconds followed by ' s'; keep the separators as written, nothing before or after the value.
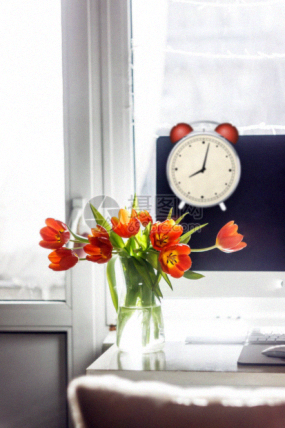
8 h 02 min
